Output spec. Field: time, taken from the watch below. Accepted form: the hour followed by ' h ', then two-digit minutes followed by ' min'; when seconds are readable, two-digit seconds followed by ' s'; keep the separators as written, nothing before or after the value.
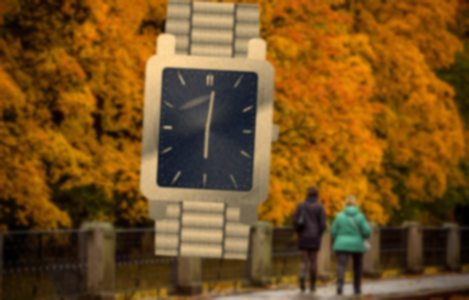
6 h 01 min
